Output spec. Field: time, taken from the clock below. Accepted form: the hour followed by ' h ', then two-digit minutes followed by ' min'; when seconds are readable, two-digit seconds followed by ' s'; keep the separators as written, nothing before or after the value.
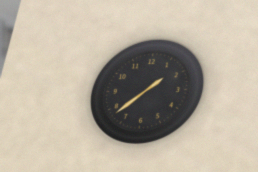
1 h 38 min
